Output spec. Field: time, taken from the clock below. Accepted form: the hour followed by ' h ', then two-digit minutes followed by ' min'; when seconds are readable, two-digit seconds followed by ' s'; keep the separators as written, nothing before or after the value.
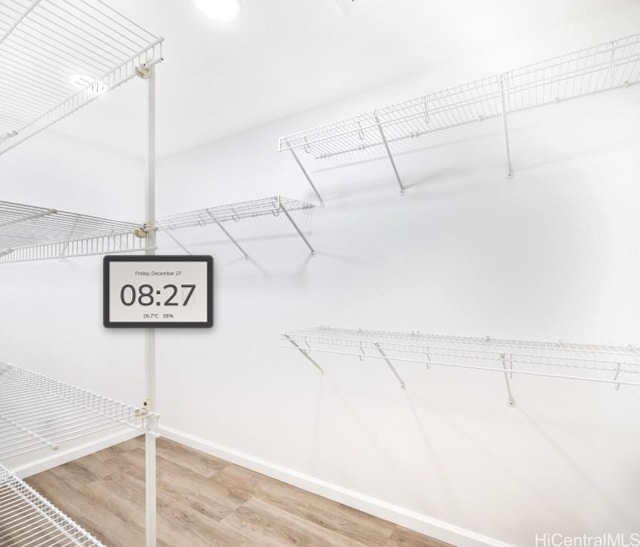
8 h 27 min
